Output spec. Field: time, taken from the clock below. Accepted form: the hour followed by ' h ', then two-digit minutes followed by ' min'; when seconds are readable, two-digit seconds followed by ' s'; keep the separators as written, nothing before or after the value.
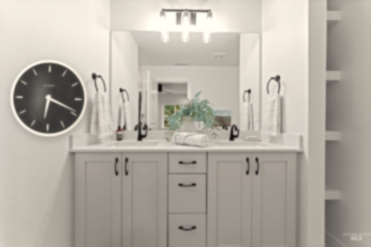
6 h 19 min
